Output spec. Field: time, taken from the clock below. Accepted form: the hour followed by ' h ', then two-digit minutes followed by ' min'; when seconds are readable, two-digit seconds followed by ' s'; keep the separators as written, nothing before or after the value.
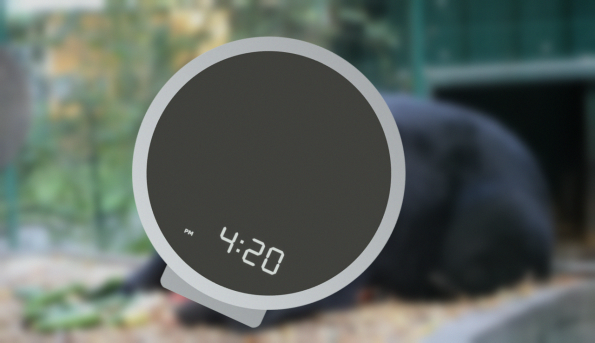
4 h 20 min
